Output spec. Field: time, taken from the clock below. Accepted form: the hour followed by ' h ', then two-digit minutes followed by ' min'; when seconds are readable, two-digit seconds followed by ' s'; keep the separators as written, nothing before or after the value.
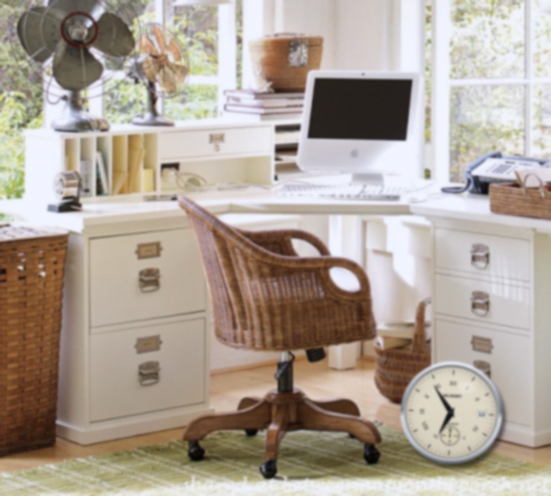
6 h 54 min
